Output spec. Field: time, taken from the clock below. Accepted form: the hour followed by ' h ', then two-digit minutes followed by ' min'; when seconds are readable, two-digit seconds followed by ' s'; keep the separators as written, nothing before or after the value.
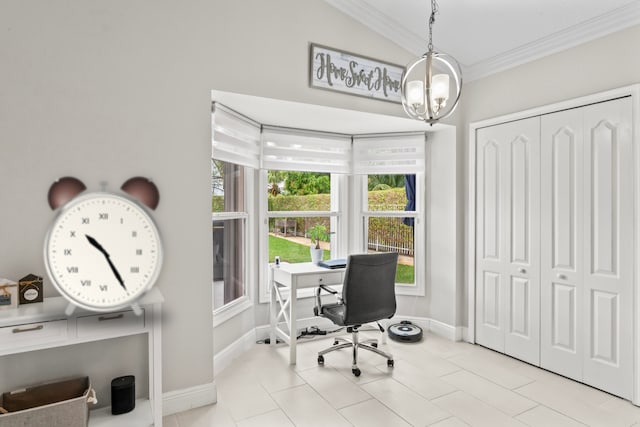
10 h 25 min
